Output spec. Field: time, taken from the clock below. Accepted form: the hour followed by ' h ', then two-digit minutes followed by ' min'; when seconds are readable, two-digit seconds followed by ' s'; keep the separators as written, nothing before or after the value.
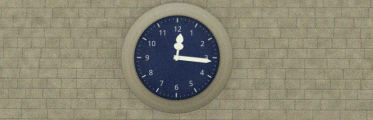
12 h 16 min
